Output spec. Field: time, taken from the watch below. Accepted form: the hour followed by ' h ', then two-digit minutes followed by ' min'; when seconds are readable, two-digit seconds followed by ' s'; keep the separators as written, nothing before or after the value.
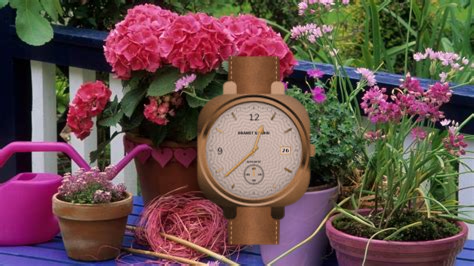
12 h 38 min
